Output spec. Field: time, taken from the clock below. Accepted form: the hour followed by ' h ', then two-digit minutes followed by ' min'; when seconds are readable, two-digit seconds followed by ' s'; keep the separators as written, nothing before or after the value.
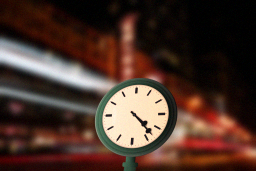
4 h 23 min
